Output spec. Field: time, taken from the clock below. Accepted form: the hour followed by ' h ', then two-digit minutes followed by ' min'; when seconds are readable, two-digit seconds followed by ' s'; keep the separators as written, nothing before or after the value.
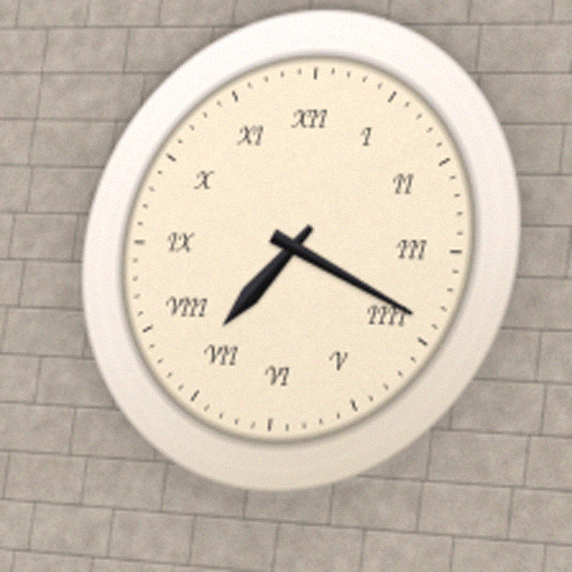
7 h 19 min
